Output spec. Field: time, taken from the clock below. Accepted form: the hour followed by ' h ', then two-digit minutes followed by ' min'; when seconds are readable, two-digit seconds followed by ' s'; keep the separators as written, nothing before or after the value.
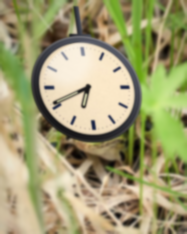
6 h 41 min
